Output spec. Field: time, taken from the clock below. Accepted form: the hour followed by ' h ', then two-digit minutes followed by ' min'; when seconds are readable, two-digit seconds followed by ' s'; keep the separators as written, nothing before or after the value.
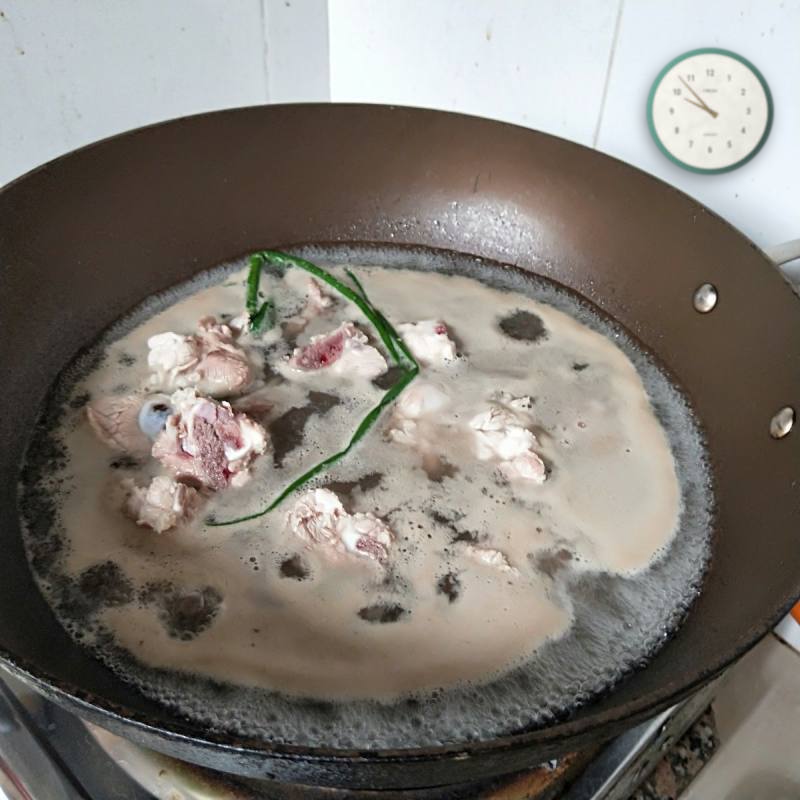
9 h 53 min
